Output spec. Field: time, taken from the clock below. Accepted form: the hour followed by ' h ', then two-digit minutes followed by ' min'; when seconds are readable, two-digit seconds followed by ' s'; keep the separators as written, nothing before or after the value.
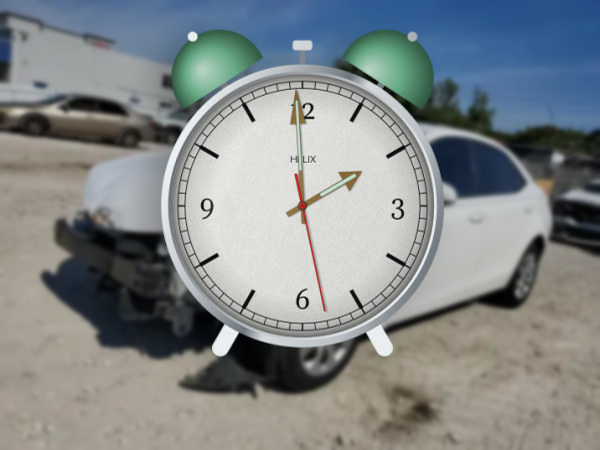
1 h 59 min 28 s
